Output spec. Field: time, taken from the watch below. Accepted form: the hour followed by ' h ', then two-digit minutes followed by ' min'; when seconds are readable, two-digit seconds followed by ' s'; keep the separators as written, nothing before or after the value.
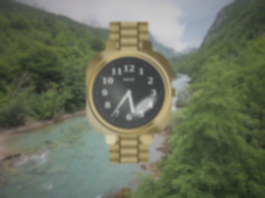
5 h 36 min
